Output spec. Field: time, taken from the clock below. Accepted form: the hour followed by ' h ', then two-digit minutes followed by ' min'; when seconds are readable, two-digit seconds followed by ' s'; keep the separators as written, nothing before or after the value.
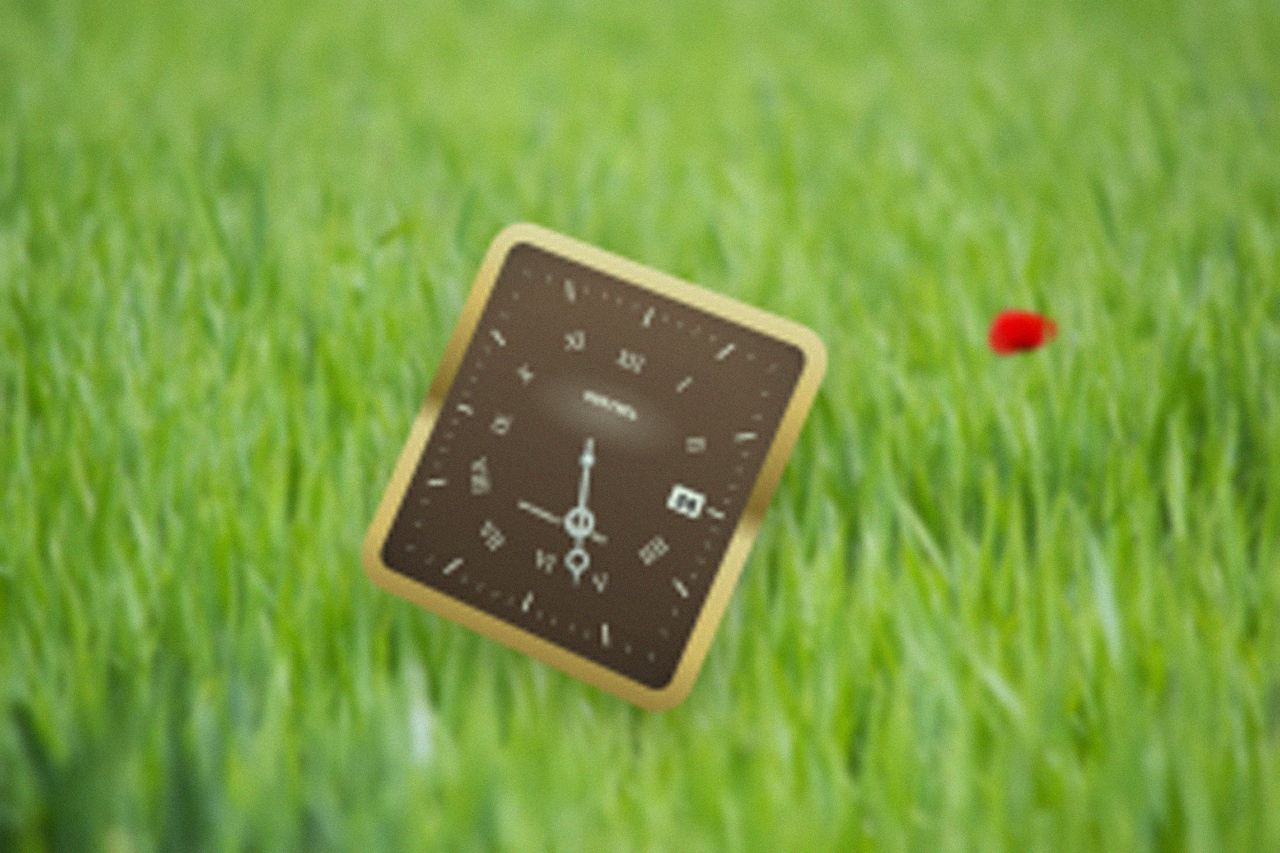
5 h 27 min
